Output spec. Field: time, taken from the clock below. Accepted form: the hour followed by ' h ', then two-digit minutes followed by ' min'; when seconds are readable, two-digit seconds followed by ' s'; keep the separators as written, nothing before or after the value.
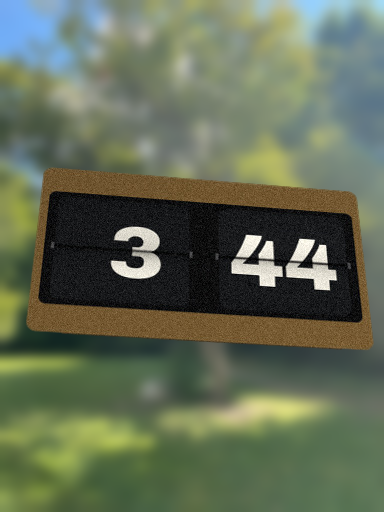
3 h 44 min
